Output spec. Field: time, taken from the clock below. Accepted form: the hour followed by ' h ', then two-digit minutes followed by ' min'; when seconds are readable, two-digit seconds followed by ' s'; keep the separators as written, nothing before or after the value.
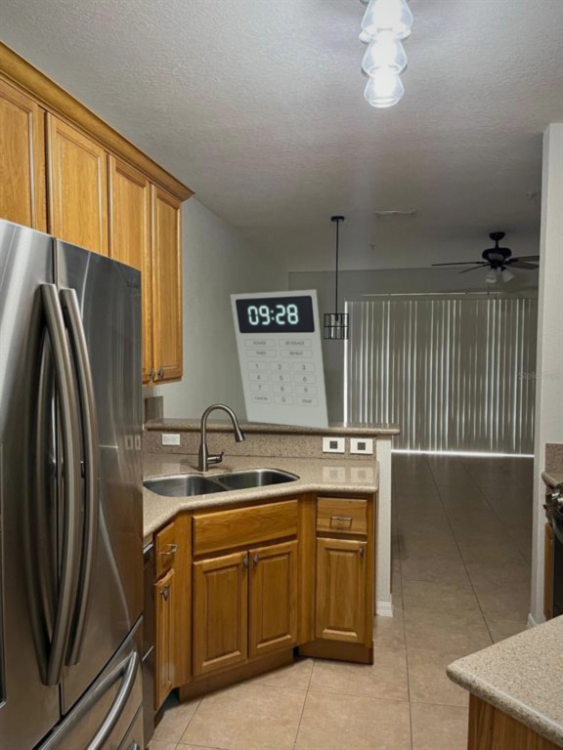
9 h 28 min
